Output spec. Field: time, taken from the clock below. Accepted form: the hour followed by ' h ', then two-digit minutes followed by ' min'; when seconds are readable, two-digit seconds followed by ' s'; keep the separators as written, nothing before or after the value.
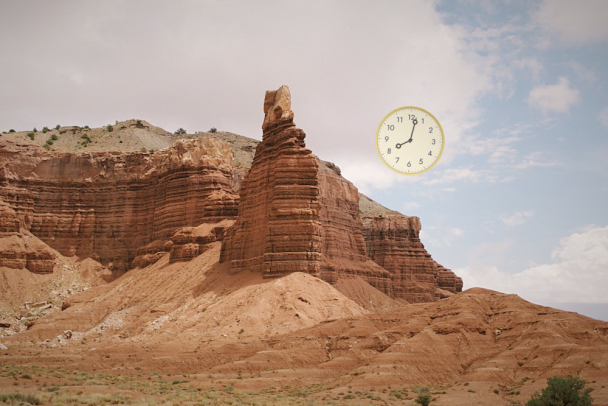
8 h 02 min
